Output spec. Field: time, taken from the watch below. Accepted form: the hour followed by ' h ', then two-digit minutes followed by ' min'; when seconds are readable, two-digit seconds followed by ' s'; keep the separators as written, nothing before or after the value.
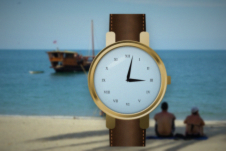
3 h 02 min
